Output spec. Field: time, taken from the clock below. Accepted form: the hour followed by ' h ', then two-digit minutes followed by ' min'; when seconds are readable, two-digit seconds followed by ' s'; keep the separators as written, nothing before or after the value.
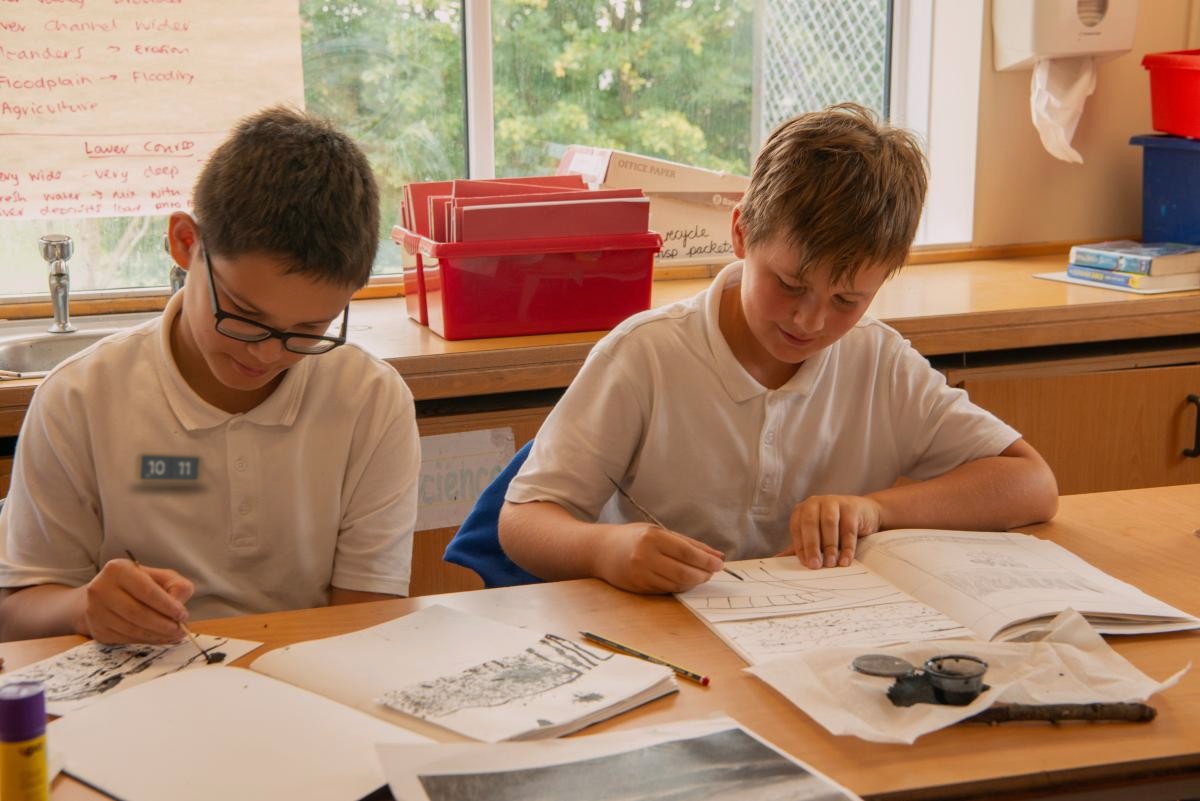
10 h 11 min
